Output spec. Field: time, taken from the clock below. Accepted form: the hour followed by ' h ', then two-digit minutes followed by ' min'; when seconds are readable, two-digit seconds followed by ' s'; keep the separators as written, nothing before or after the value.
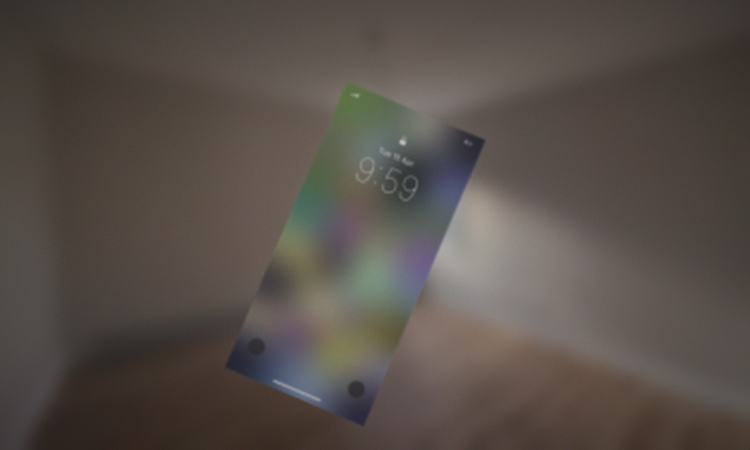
9 h 59 min
